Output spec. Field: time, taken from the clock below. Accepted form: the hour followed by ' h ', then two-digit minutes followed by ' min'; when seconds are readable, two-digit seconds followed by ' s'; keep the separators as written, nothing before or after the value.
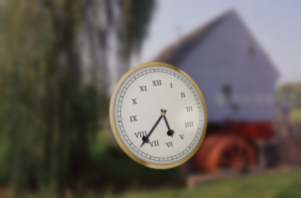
5 h 38 min
